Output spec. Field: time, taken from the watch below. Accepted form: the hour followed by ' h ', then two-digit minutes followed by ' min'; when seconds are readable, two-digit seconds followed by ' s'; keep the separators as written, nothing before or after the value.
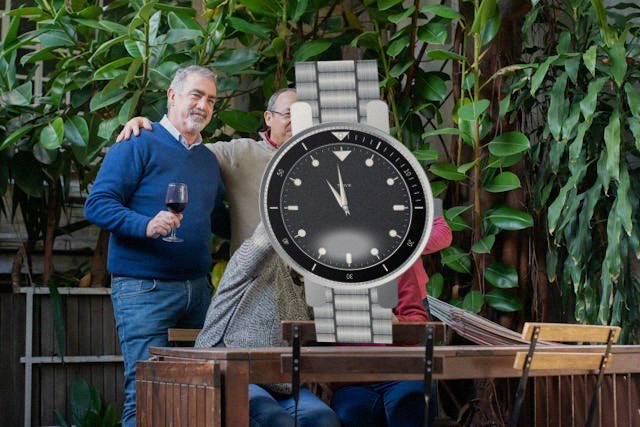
10 h 59 min
